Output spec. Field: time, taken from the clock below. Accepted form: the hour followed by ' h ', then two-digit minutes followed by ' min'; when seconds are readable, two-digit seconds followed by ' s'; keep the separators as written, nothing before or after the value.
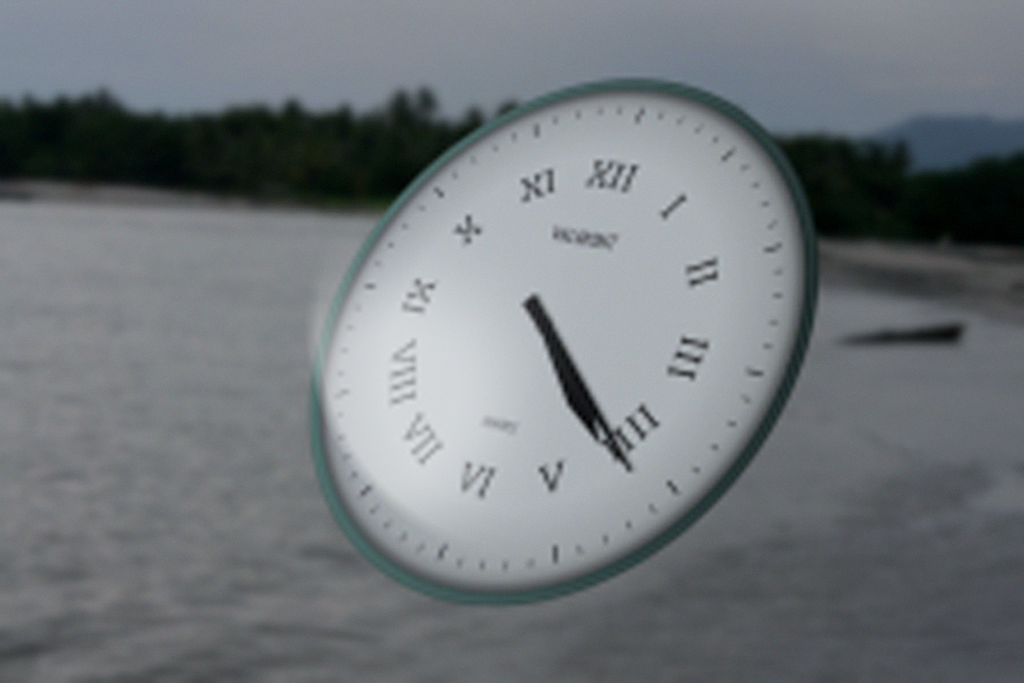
4 h 21 min
